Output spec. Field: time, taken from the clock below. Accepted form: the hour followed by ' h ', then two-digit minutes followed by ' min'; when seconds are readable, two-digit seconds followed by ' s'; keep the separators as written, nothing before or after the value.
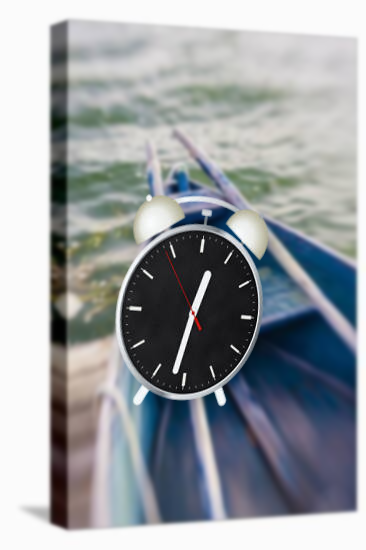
12 h 31 min 54 s
